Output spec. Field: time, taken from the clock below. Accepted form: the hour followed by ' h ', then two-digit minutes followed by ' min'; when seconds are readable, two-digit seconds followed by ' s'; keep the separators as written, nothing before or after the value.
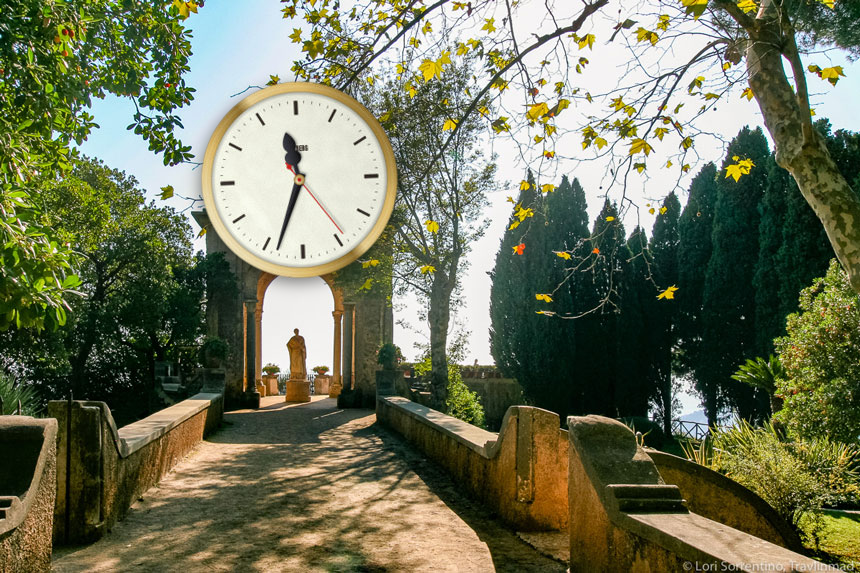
11 h 33 min 24 s
